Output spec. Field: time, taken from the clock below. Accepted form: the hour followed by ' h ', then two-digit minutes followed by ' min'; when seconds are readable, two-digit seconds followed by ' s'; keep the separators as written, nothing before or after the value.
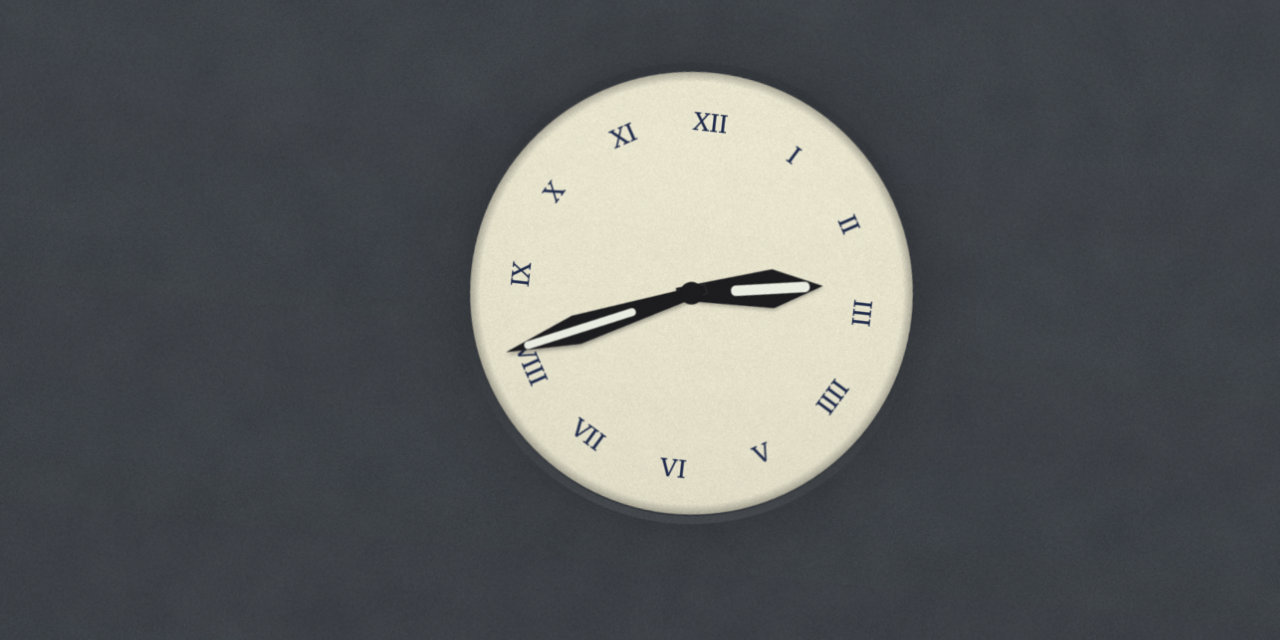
2 h 41 min
